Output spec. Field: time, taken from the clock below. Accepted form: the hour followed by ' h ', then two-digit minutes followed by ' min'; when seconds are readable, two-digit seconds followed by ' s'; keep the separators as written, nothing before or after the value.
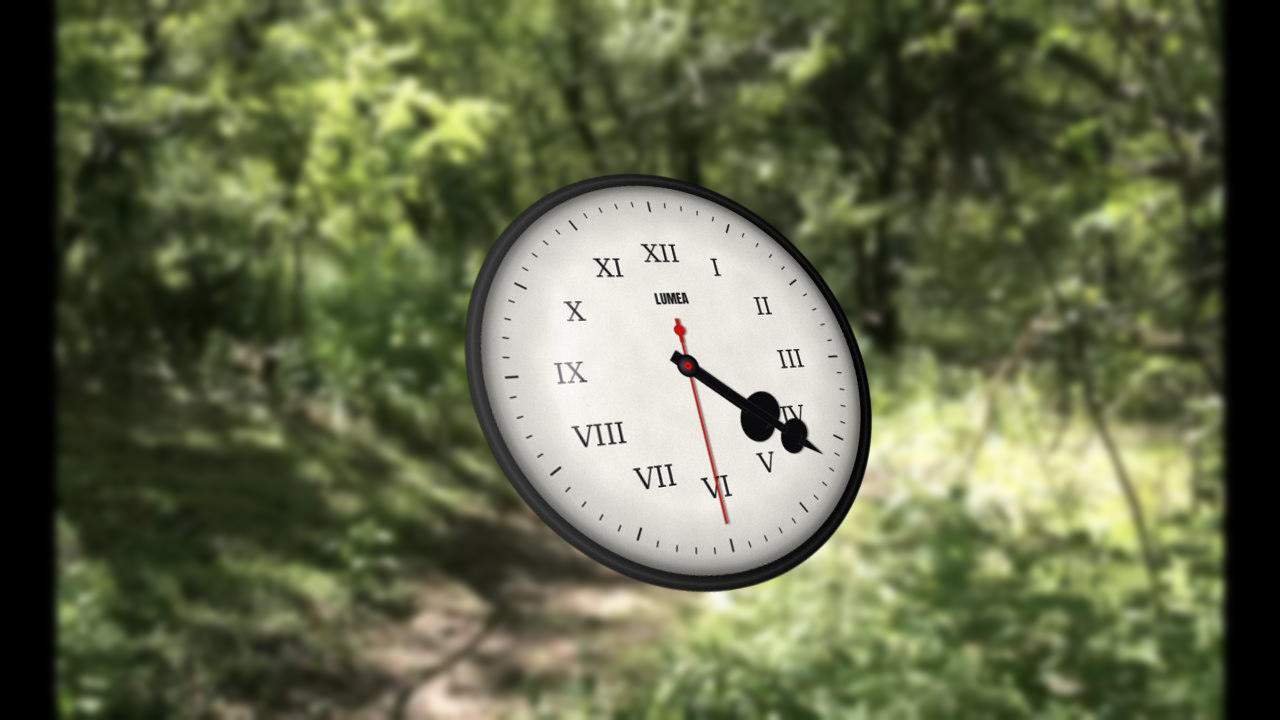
4 h 21 min 30 s
